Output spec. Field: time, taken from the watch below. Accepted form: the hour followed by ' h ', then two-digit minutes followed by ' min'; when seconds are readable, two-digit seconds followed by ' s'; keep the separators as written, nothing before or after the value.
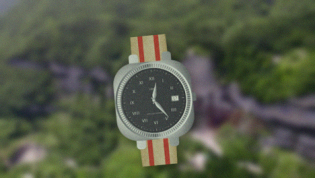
12 h 24 min
